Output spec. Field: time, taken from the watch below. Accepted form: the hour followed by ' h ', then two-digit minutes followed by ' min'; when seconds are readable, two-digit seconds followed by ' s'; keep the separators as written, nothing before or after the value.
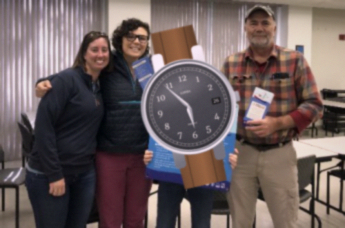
5 h 54 min
